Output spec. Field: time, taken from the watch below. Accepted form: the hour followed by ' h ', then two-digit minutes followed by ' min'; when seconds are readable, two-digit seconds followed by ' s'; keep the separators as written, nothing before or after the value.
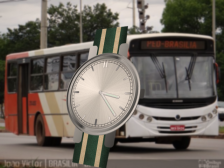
3 h 23 min
